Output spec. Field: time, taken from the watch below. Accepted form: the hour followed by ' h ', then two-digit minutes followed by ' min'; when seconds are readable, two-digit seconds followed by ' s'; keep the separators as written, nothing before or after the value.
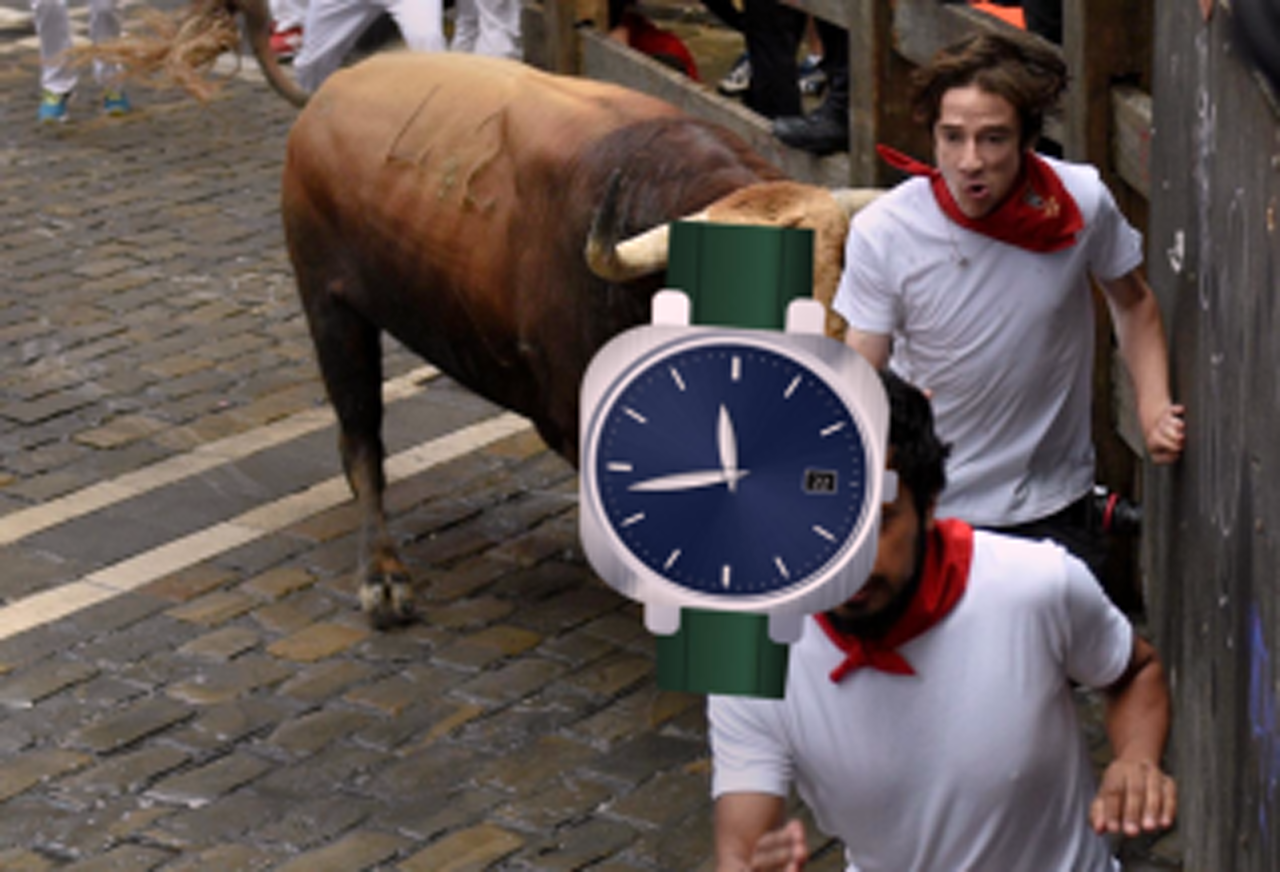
11 h 43 min
